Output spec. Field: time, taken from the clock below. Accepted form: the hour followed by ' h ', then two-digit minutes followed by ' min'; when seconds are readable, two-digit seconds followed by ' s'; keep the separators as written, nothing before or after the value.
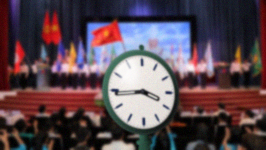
3 h 44 min
